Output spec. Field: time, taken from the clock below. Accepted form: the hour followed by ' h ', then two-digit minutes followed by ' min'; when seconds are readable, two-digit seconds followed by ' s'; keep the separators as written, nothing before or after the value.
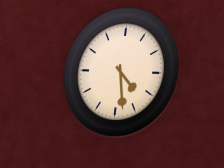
4 h 28 min
